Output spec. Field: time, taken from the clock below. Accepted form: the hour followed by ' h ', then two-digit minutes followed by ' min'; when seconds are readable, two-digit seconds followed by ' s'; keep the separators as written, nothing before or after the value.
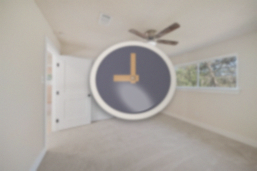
9 h 00 min
